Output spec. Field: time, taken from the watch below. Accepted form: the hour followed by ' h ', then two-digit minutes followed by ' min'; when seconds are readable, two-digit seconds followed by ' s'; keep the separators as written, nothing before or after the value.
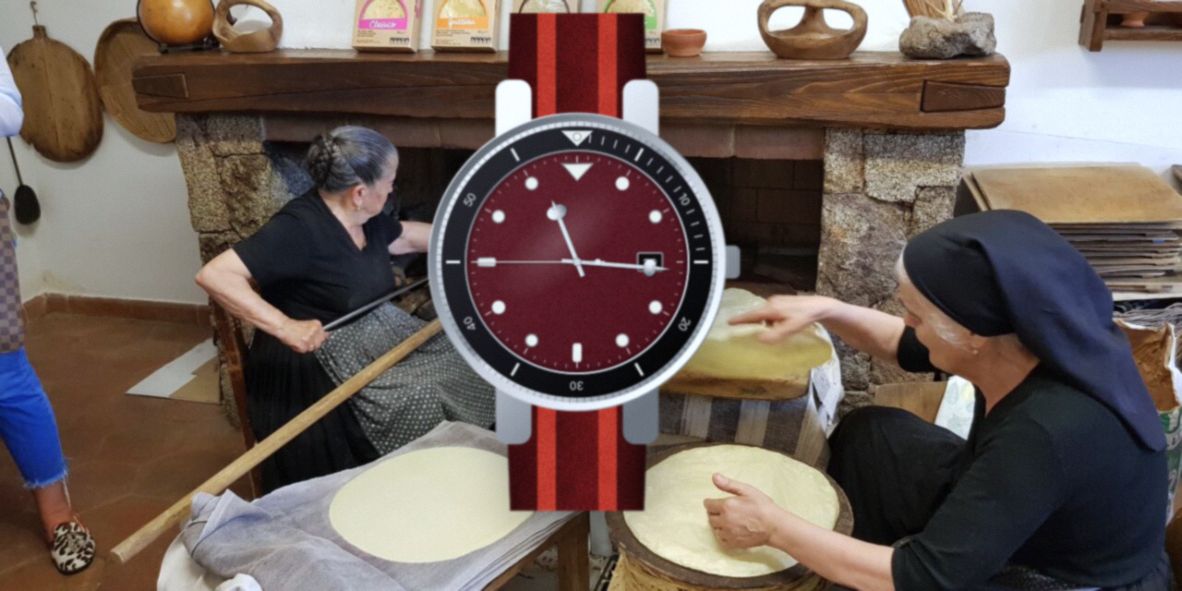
11 h 15 min 45 s
